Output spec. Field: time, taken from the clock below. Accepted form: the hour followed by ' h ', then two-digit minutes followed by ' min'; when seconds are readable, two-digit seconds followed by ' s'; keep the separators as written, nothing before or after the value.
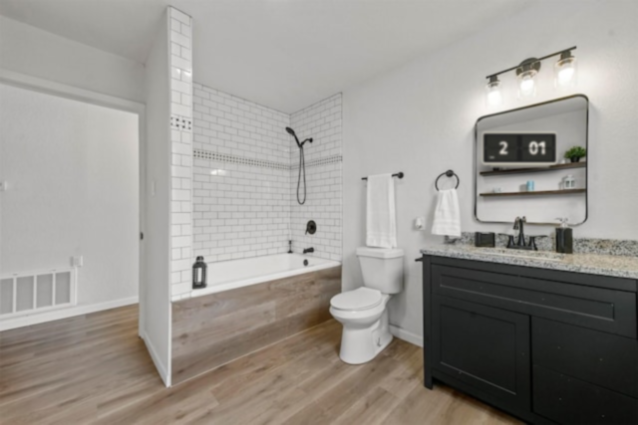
2 h 01 min
